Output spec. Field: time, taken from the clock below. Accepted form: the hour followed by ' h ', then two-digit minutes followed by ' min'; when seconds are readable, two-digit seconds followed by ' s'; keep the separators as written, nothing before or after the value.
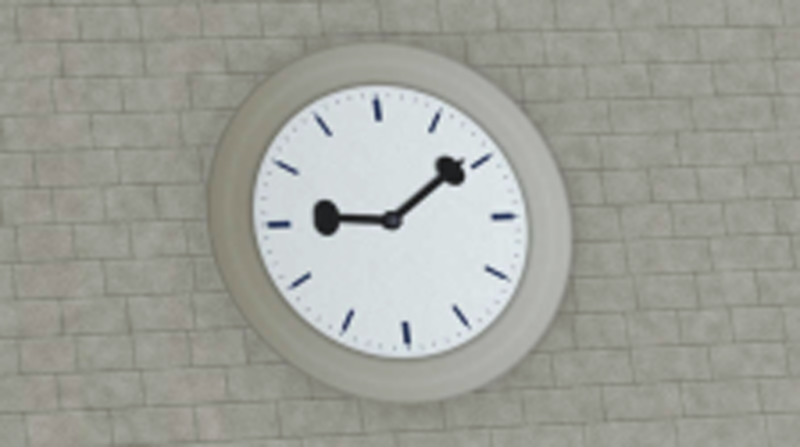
9 h 09 min
